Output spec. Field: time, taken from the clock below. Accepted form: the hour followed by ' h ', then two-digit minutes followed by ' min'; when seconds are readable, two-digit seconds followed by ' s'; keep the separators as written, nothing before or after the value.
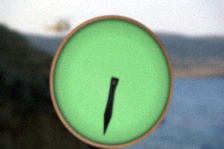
6 h 32 min
